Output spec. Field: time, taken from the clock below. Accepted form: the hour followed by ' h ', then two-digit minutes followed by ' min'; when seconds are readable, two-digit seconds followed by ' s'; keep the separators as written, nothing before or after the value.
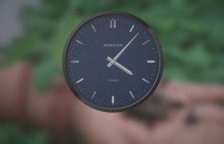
4 h 07 min
